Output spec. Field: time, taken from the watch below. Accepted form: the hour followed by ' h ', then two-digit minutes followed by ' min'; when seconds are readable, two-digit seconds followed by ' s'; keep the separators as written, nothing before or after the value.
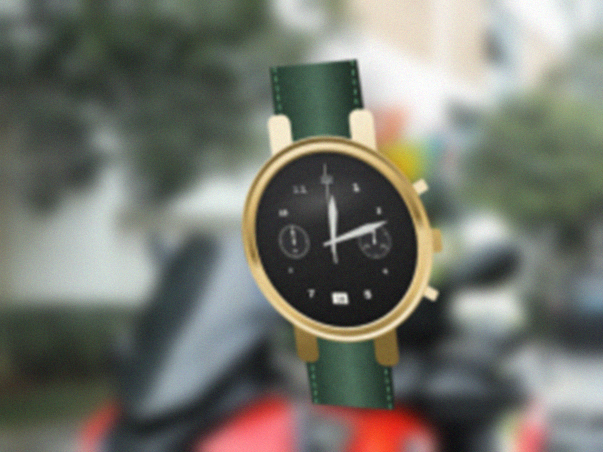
12 h 12 min
